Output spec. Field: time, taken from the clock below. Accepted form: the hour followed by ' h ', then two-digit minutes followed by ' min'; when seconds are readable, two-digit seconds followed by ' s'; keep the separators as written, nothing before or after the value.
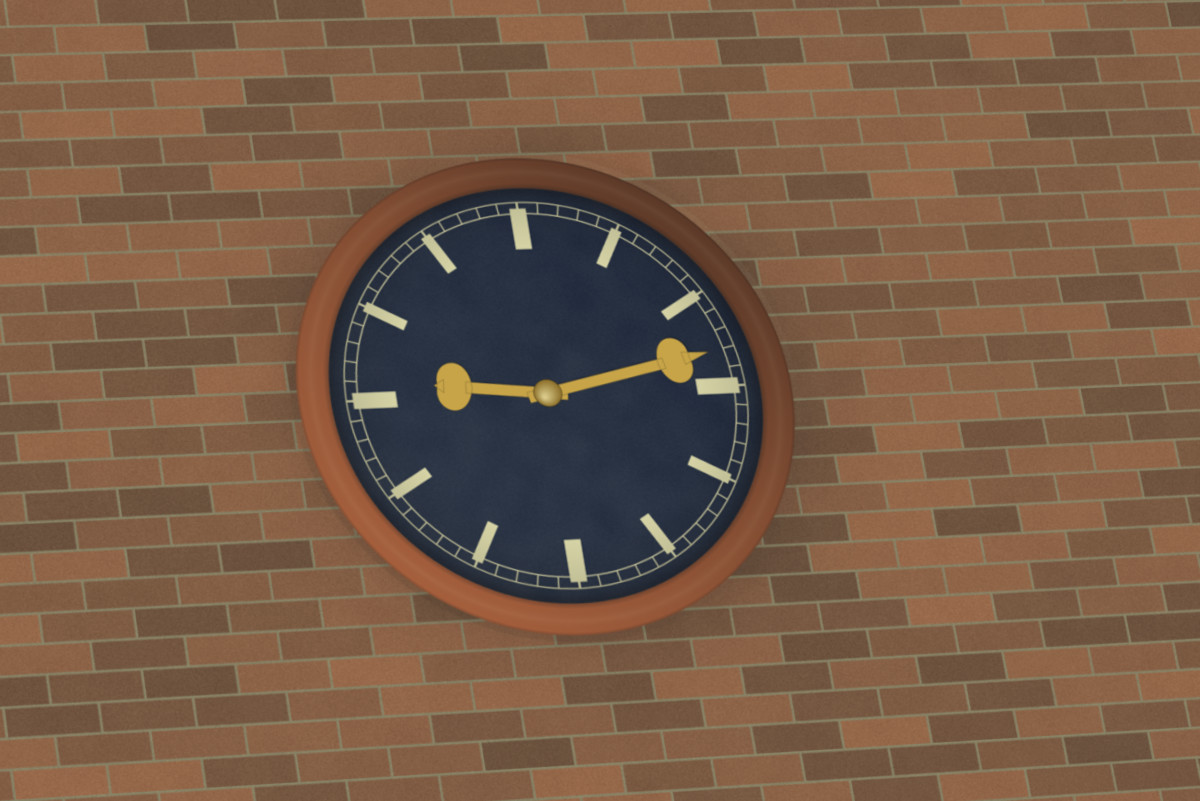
9 h 13 min
